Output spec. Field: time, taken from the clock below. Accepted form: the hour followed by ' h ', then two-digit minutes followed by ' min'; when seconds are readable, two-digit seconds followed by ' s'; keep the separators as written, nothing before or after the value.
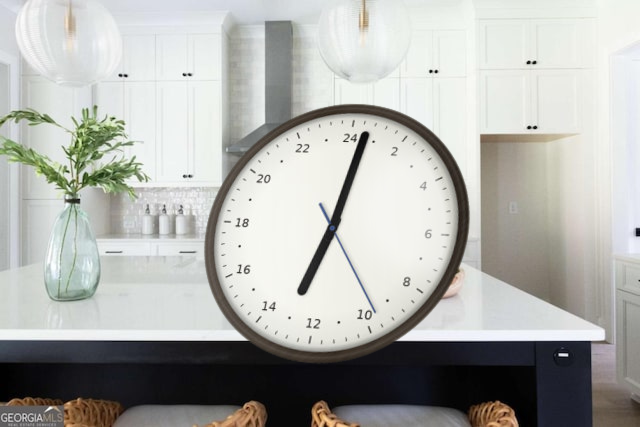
13 h 01 min 24 s
